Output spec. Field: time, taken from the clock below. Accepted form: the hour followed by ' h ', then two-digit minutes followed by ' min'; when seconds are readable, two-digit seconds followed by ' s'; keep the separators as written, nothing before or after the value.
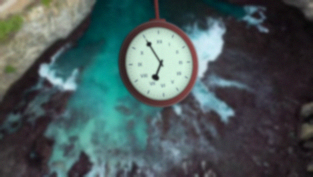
6 h 55 min
